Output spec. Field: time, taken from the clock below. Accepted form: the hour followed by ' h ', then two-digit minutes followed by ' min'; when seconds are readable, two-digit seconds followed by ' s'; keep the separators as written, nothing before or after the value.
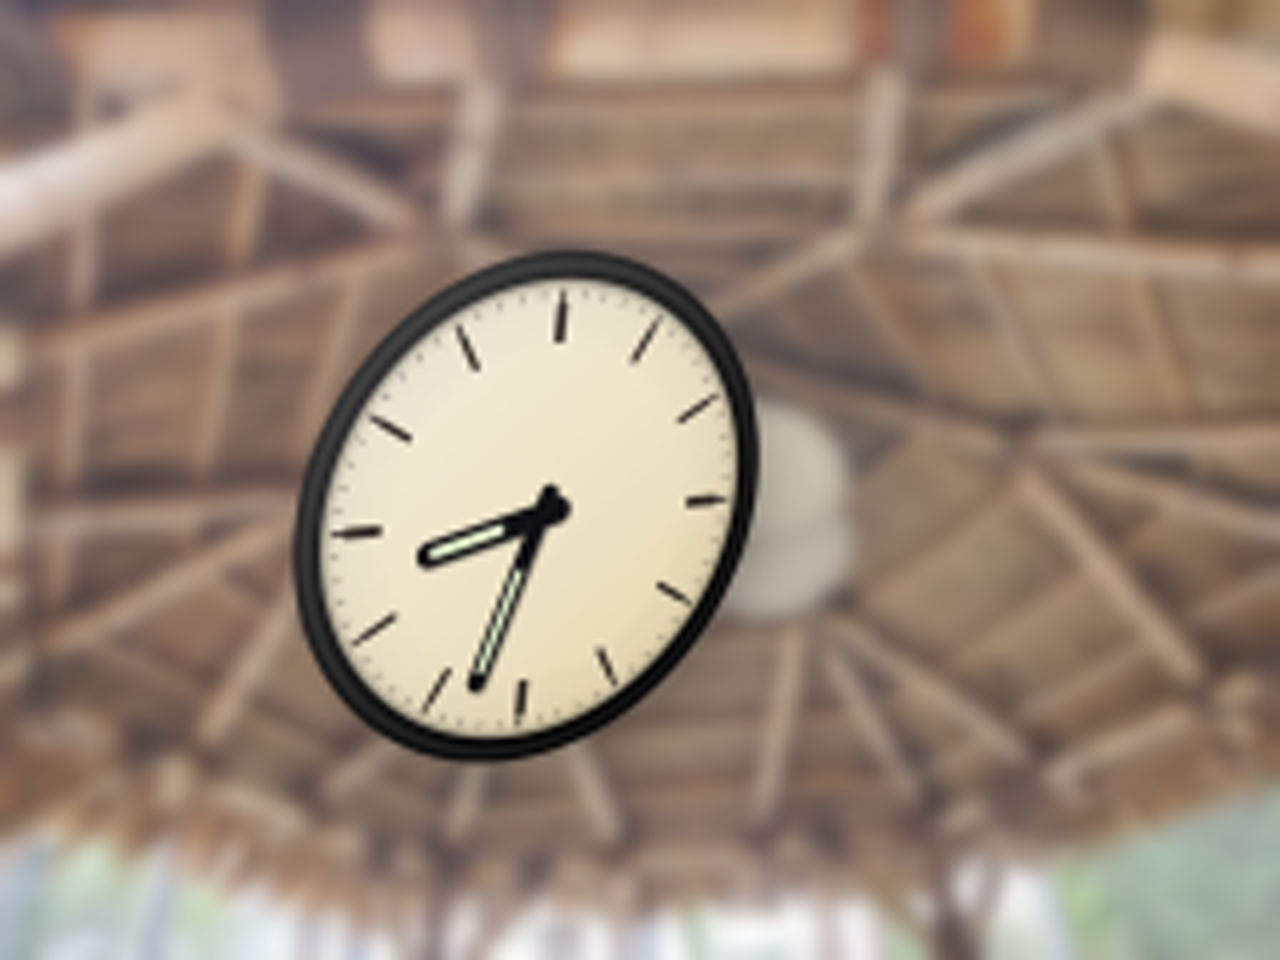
8 h 33 min
